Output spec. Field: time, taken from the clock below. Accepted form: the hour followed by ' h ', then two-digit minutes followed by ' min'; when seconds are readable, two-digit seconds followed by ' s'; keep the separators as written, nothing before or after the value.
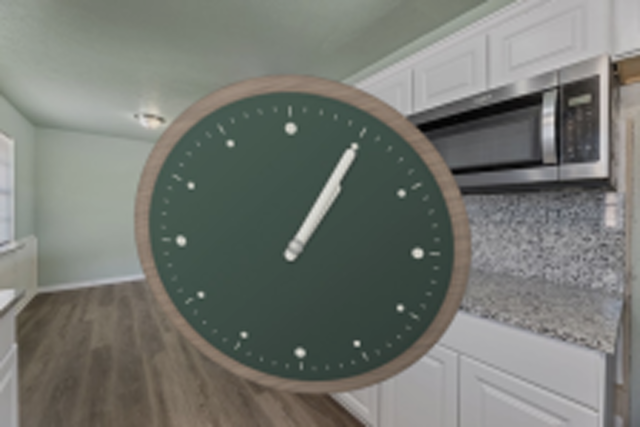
1 h 05 min
